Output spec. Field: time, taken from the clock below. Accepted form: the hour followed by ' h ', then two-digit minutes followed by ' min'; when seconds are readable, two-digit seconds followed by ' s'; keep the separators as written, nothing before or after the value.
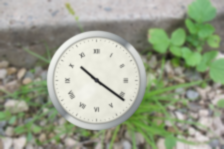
10 h 21 min
